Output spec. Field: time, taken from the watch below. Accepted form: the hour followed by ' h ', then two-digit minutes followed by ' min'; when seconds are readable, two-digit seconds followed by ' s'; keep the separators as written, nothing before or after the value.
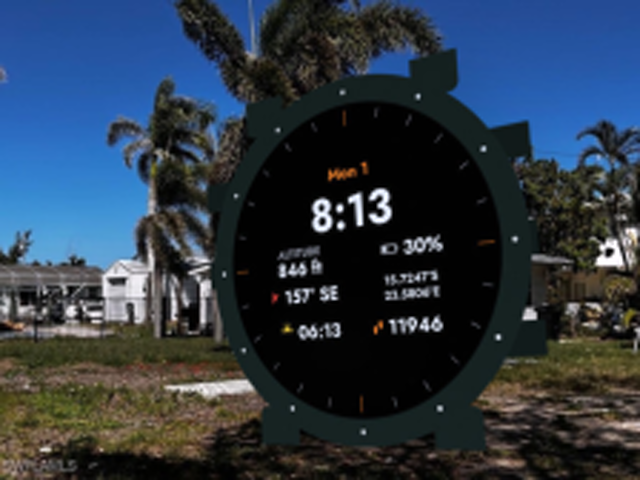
8 h 13 min
